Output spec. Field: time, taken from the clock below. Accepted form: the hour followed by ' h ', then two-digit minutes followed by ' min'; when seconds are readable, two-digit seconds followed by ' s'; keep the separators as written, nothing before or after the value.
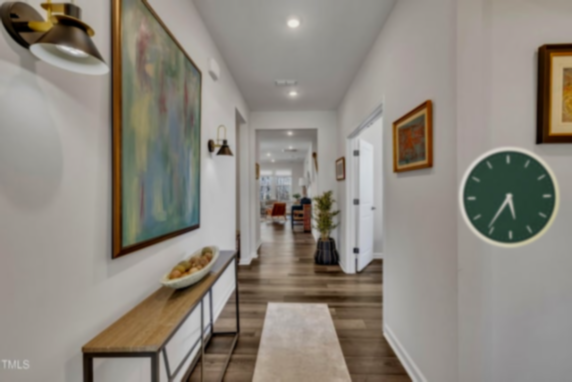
5 h 36 min
